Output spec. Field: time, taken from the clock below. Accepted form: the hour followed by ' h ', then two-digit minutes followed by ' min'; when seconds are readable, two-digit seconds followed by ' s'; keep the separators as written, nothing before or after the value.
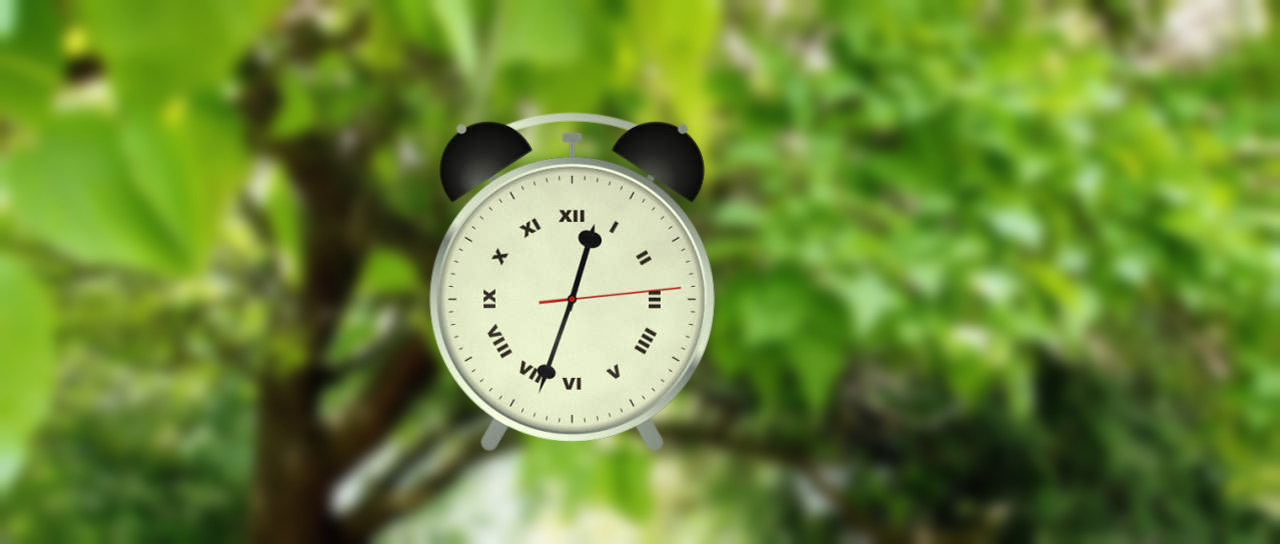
12 h 33 min 14 s
